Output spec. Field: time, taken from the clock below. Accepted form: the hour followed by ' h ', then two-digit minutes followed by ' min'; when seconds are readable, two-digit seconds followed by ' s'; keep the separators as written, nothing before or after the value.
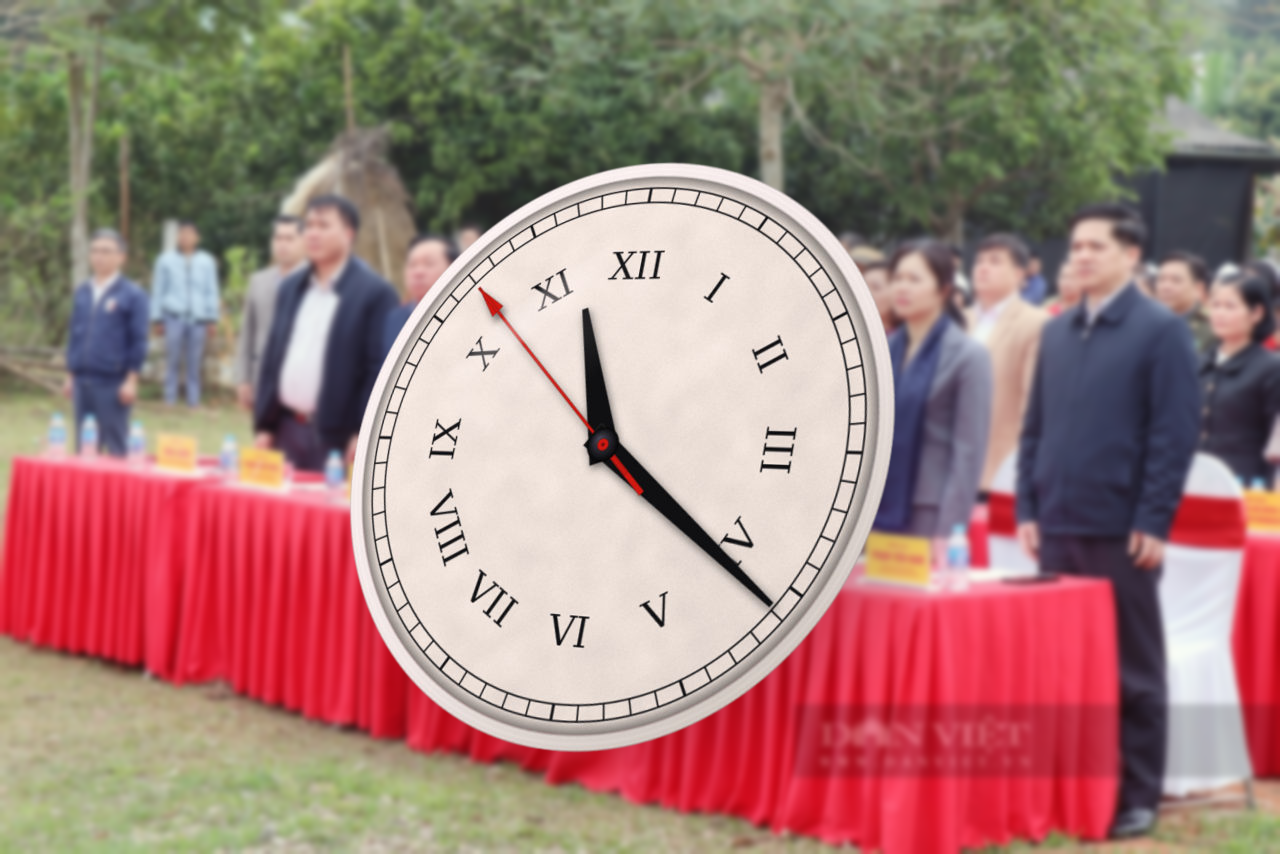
11 h 20 min 52 s
